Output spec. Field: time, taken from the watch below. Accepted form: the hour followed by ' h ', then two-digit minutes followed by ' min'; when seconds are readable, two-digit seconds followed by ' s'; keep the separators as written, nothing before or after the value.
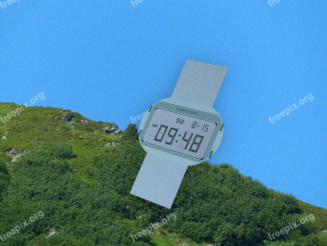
9 h 48 min
